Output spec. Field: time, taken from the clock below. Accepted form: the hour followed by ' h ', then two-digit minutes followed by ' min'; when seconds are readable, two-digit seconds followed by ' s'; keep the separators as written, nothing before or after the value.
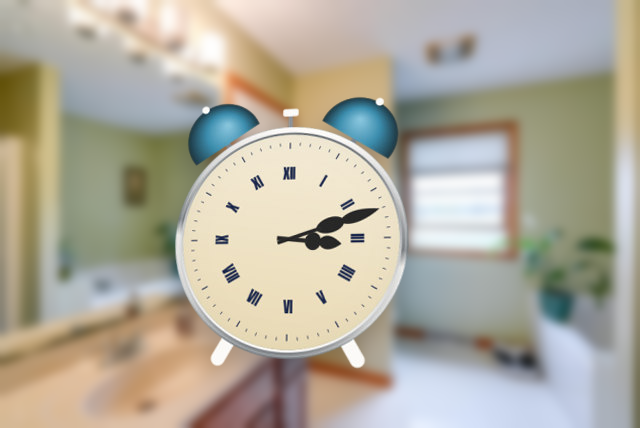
3 h 12 min
